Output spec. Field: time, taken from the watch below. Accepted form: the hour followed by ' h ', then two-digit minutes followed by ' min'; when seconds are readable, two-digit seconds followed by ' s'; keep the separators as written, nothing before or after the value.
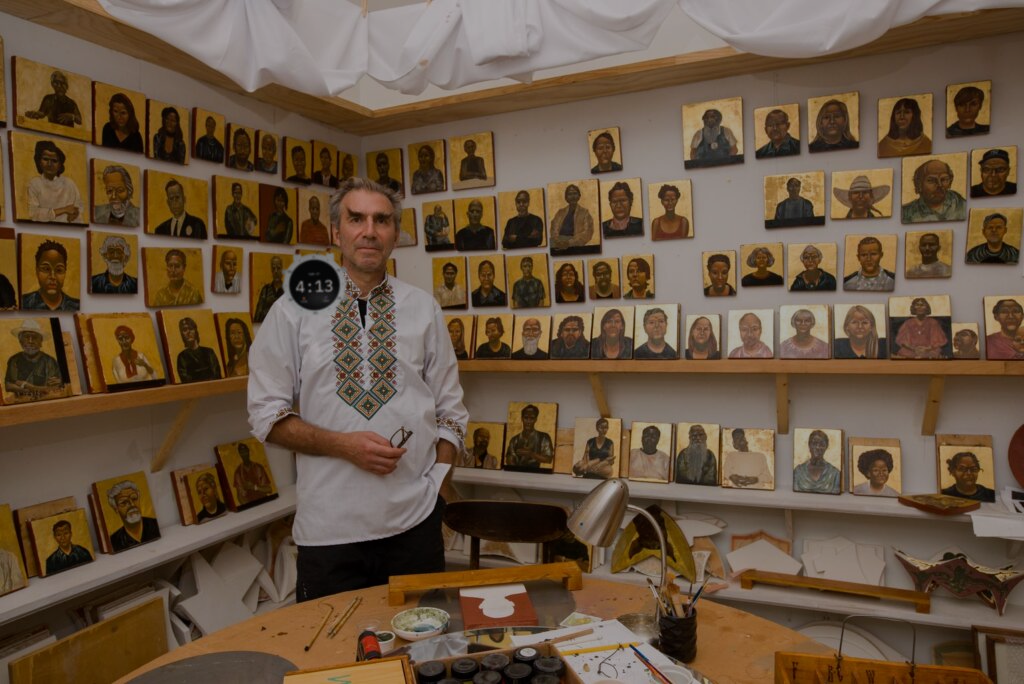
4 h 13 min
